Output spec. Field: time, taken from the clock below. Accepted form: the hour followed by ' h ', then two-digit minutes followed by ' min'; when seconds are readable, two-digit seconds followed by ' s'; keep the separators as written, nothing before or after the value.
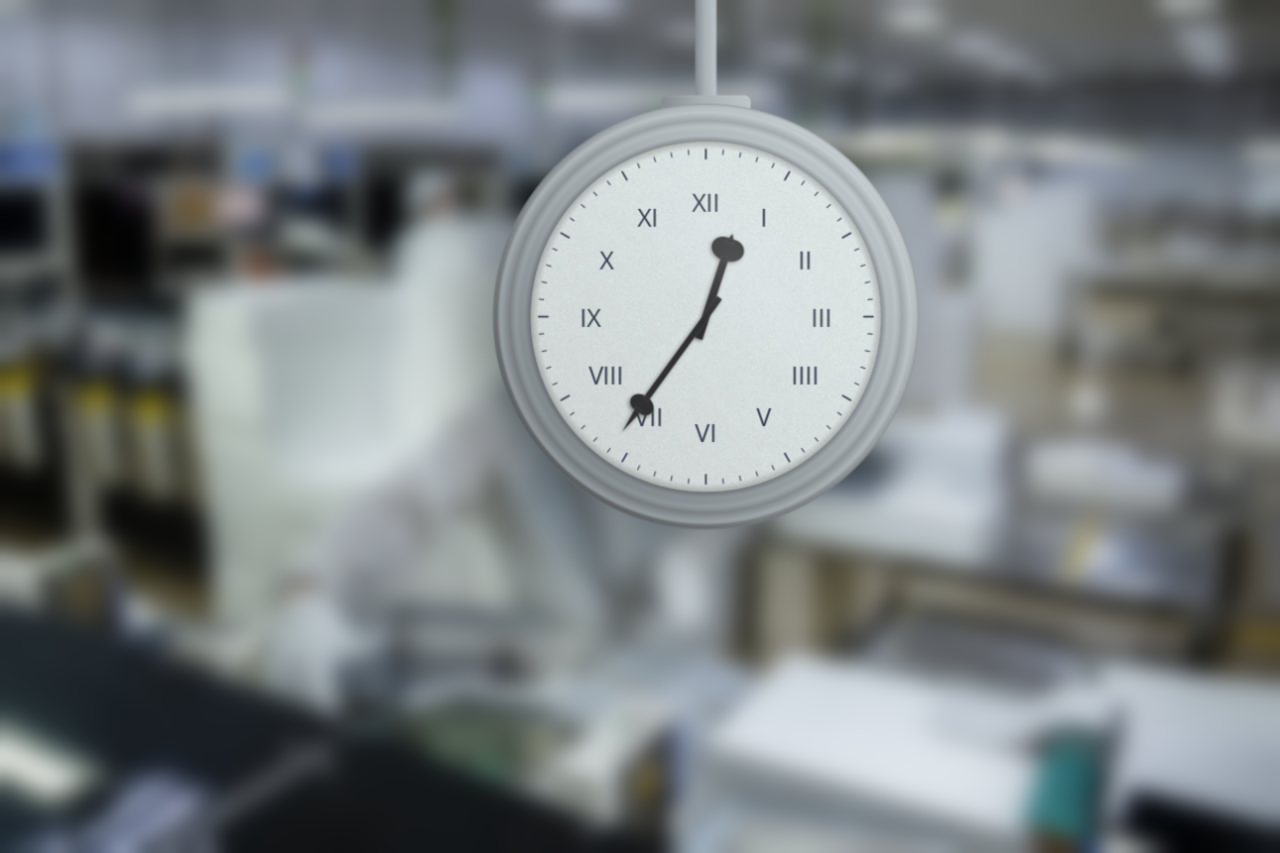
12 h 36 min
